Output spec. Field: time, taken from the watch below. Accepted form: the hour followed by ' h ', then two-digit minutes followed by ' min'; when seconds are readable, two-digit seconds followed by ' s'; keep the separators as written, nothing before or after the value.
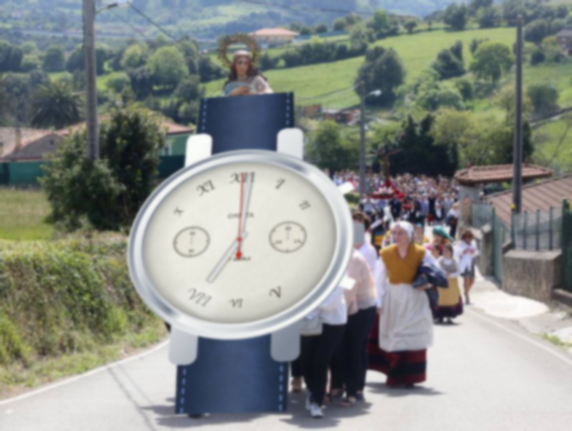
7 h 01 min
